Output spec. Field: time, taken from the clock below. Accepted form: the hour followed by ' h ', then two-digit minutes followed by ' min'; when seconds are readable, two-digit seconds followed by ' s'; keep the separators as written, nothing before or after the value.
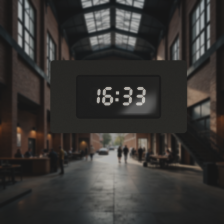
16 h 33 min
